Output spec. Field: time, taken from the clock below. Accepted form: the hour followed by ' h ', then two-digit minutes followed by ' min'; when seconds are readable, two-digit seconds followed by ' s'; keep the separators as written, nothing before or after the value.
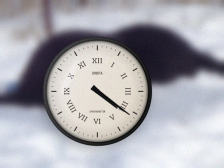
4 h 21 min
